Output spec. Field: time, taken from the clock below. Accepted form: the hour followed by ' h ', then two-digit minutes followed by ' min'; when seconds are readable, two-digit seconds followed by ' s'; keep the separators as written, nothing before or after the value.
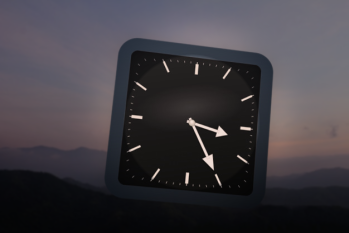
3 h 25 min
